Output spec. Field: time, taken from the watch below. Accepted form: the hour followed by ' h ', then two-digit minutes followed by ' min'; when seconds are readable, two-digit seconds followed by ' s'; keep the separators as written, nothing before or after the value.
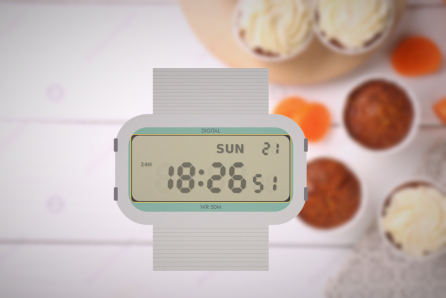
18 h 26 min 51 s
